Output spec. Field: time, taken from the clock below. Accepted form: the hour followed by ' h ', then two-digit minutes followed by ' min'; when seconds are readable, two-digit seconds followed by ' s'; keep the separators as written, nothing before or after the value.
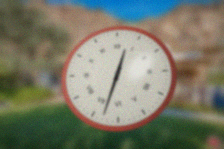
12 h 33 min
